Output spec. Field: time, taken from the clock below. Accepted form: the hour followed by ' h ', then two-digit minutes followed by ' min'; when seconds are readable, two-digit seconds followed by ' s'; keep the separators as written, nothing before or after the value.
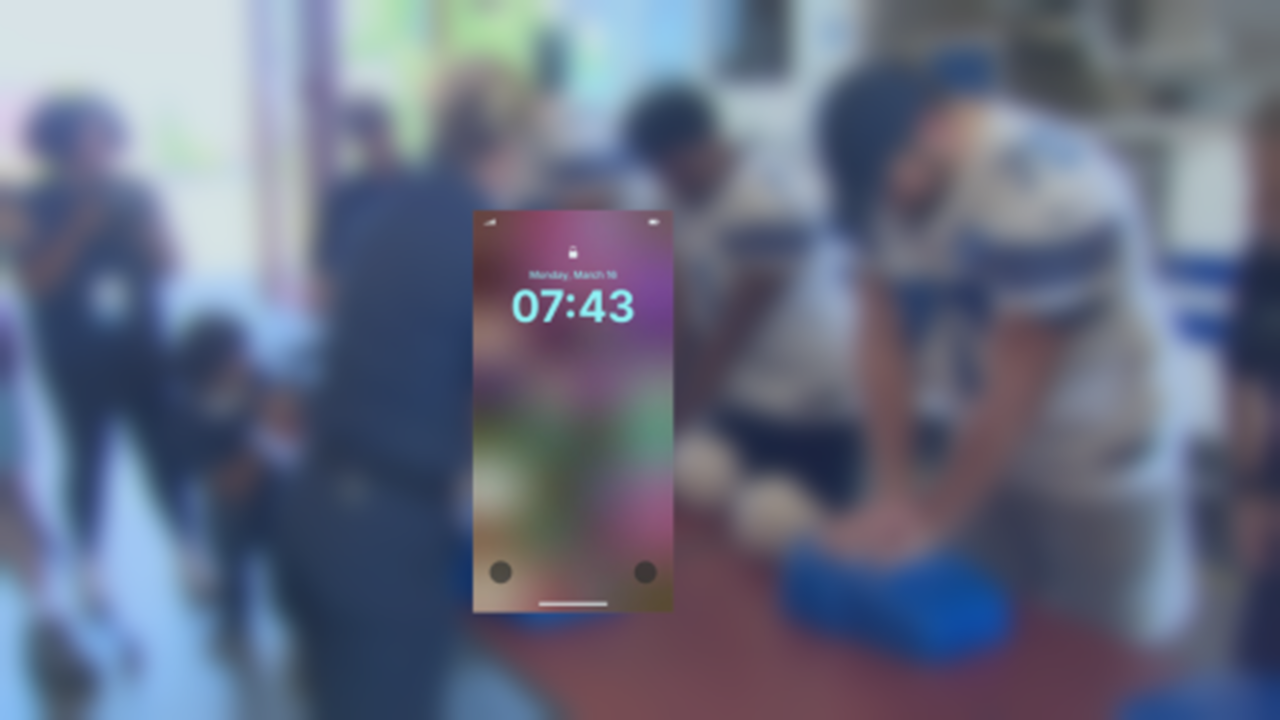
7 h 43 min
